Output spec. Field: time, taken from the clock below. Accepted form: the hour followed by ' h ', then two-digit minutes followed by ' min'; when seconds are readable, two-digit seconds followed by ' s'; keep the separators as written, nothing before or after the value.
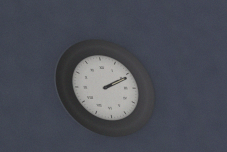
2 h 11 min
